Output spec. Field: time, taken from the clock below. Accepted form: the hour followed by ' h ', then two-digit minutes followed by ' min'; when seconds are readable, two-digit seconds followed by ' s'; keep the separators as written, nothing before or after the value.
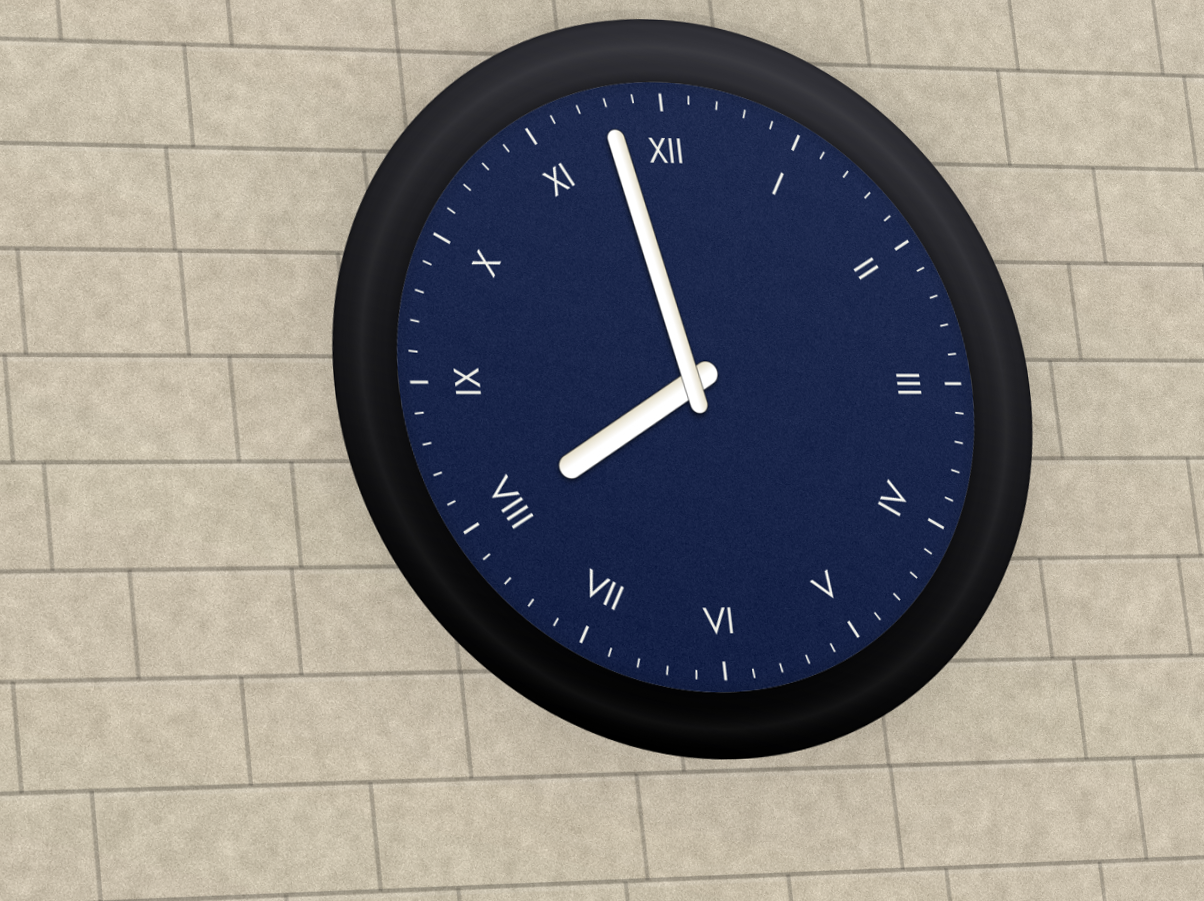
7 h 58 min
